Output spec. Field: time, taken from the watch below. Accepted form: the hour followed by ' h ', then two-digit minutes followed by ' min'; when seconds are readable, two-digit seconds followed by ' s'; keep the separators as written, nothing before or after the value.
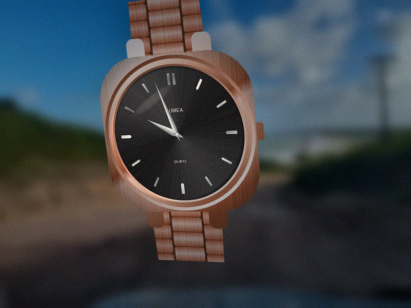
9 h 57 min
